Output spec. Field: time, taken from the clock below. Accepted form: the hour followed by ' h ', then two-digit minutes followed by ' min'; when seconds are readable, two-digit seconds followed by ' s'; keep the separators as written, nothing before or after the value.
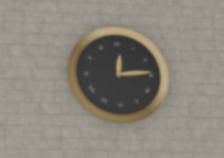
12 h 14 min
